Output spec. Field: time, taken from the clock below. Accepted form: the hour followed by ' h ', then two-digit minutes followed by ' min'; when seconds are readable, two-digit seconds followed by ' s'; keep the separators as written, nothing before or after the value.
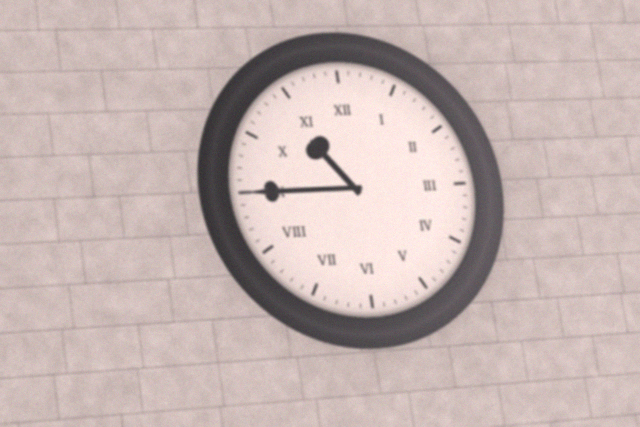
10 h 45 min
